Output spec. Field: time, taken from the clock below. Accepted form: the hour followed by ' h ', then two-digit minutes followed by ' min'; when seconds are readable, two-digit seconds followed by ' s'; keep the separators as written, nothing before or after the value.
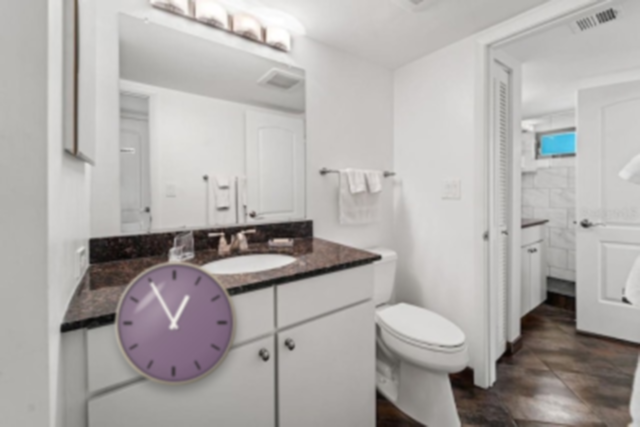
12 h 55 min
